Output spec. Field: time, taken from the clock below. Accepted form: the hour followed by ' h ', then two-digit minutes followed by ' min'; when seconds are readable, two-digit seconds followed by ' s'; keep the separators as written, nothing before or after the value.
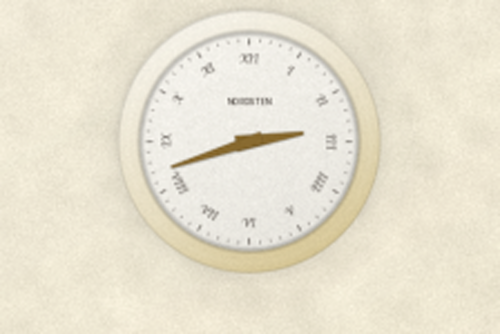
2 h 42 min
